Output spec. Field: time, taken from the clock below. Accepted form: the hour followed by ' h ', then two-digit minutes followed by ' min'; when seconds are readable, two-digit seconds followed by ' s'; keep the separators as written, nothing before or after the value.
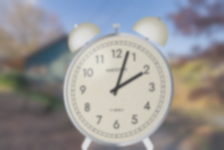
2 h 03 min
